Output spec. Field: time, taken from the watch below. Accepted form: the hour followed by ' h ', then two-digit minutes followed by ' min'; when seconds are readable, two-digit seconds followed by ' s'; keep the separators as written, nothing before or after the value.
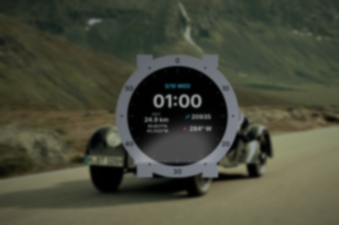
1 h 00 min
